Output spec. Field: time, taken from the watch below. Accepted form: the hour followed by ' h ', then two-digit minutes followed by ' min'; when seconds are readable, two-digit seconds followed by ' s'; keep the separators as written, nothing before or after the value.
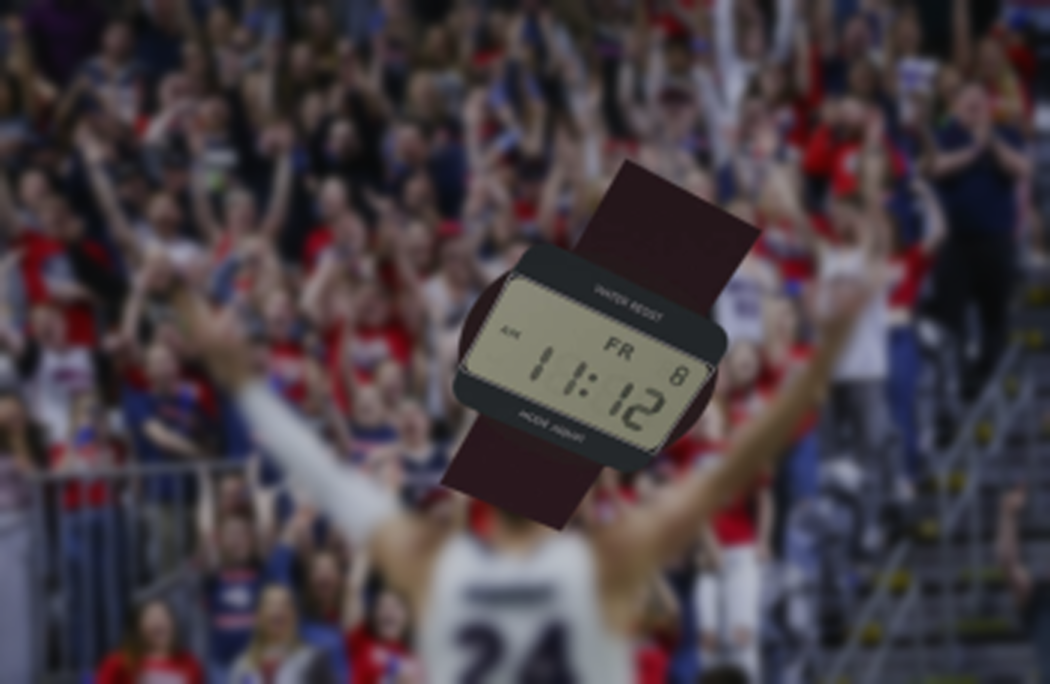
11 h 12 min
